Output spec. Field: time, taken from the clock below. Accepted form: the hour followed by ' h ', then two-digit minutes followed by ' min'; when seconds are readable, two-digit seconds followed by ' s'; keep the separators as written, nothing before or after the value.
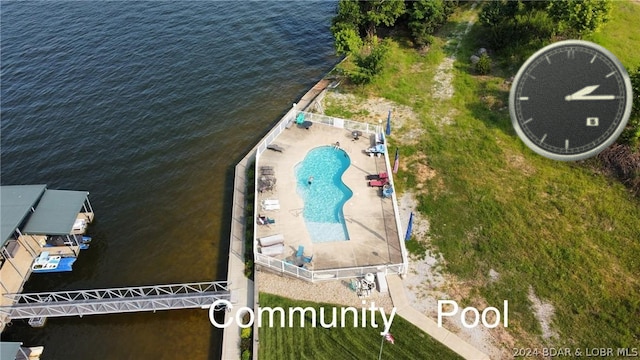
2 h 15 min
